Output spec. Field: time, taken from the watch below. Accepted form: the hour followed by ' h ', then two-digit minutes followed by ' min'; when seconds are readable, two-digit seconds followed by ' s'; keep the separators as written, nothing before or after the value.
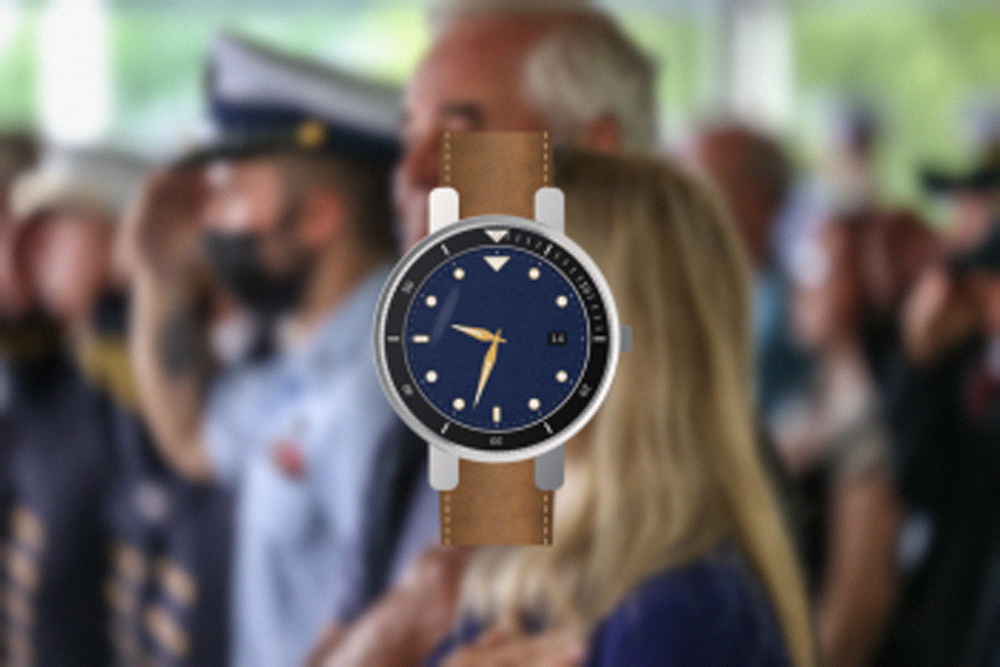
9 h 33 min
